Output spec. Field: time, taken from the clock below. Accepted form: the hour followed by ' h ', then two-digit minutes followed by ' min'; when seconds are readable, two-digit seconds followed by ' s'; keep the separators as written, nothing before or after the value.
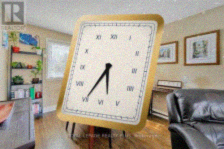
5 h 35 min
